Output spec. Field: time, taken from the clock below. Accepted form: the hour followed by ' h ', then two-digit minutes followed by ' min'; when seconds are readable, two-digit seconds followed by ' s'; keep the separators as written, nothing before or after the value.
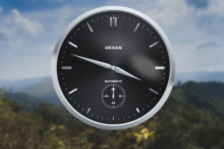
3 h 48 min
